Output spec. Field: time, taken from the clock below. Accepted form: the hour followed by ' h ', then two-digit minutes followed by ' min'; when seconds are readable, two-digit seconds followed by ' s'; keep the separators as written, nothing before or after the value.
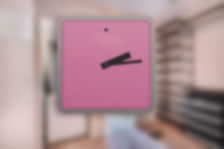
2 h 14 min
